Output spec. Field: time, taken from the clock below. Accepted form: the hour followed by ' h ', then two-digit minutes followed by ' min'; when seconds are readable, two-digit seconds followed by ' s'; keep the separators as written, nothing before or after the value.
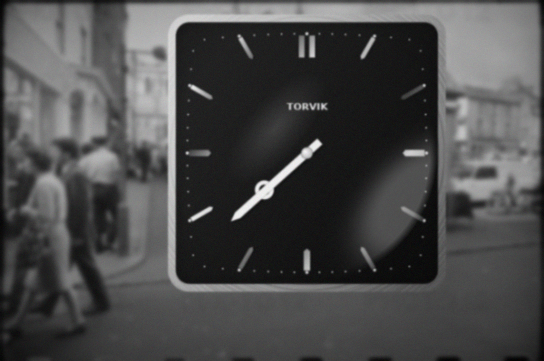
7 h 38 min
